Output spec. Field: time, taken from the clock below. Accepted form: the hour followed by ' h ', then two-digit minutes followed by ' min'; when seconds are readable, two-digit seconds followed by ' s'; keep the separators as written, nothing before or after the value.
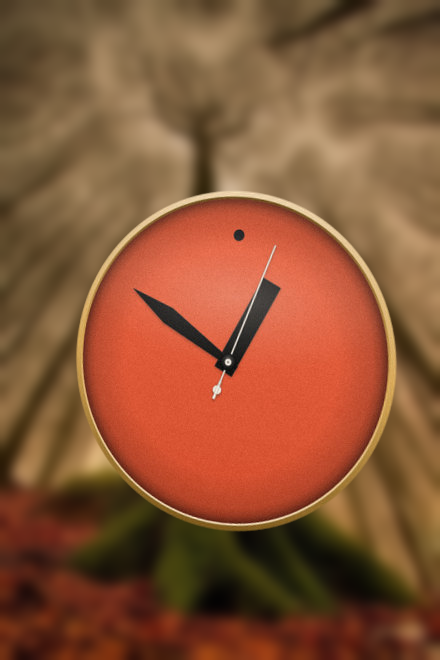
12 h 50 min 03 s
